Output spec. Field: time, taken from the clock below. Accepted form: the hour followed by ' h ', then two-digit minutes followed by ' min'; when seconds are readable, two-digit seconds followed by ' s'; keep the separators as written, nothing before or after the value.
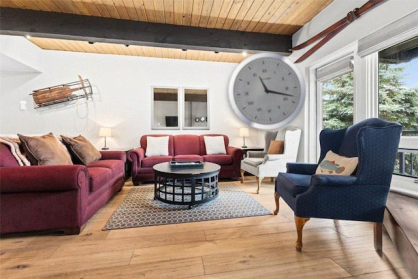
11 h 18 min
